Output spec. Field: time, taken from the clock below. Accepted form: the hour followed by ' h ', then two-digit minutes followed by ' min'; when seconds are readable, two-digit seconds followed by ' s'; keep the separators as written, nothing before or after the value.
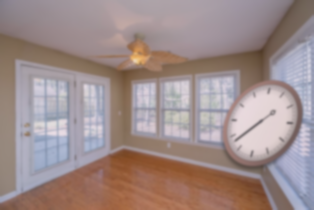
1 h 38 min
